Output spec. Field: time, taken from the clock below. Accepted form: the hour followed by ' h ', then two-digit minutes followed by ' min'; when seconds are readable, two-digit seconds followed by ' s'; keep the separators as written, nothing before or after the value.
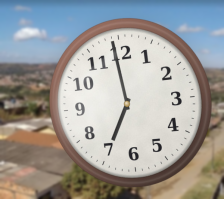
6 h 59 min
